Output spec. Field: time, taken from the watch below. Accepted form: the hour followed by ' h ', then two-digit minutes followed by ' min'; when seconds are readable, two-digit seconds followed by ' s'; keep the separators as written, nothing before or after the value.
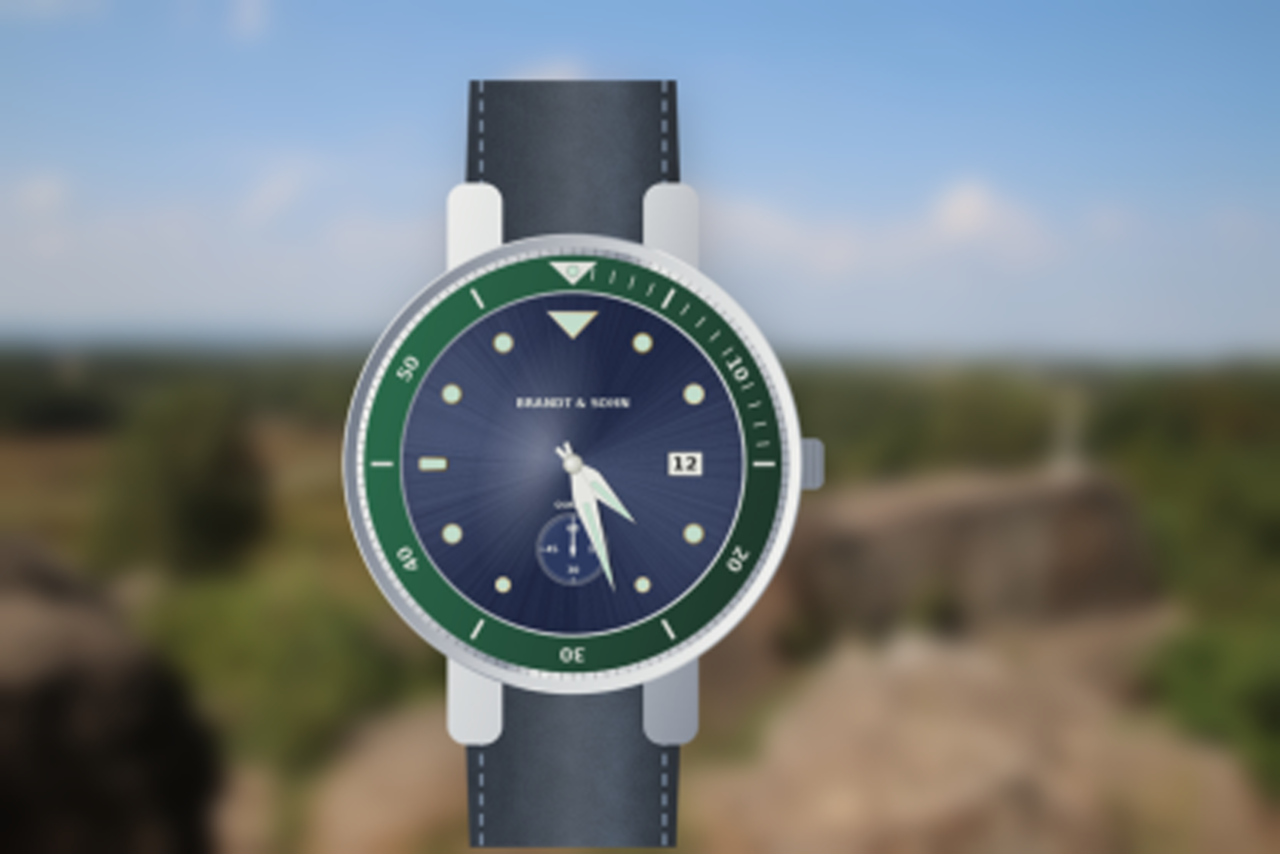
4 h 27 min
